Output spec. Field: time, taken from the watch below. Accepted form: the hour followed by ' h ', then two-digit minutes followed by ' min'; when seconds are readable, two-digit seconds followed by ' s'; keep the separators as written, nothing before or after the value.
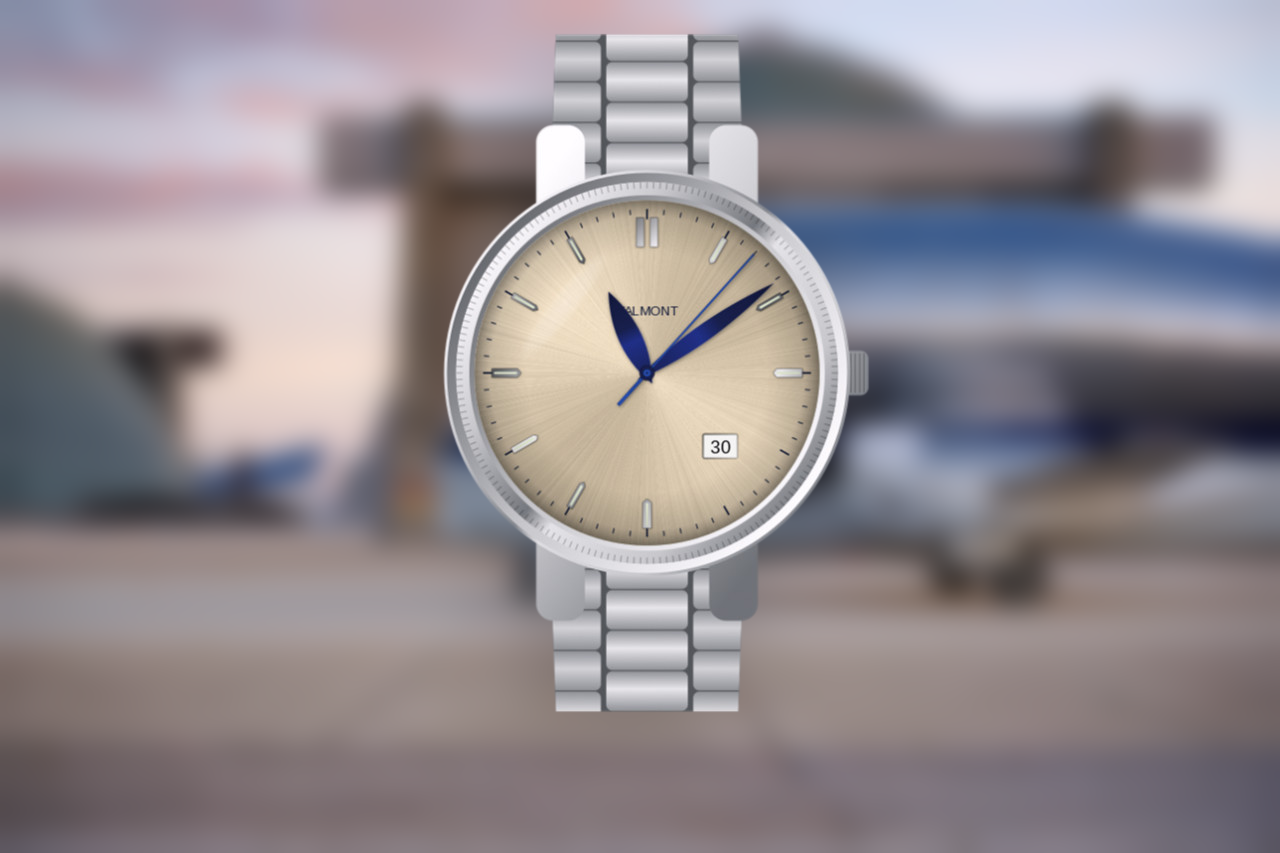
11 h 09 min 07 s
